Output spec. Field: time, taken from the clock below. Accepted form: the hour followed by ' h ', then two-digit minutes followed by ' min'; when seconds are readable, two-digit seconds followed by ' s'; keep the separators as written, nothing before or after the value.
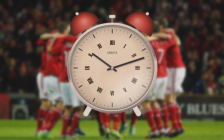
10 h 12 min
